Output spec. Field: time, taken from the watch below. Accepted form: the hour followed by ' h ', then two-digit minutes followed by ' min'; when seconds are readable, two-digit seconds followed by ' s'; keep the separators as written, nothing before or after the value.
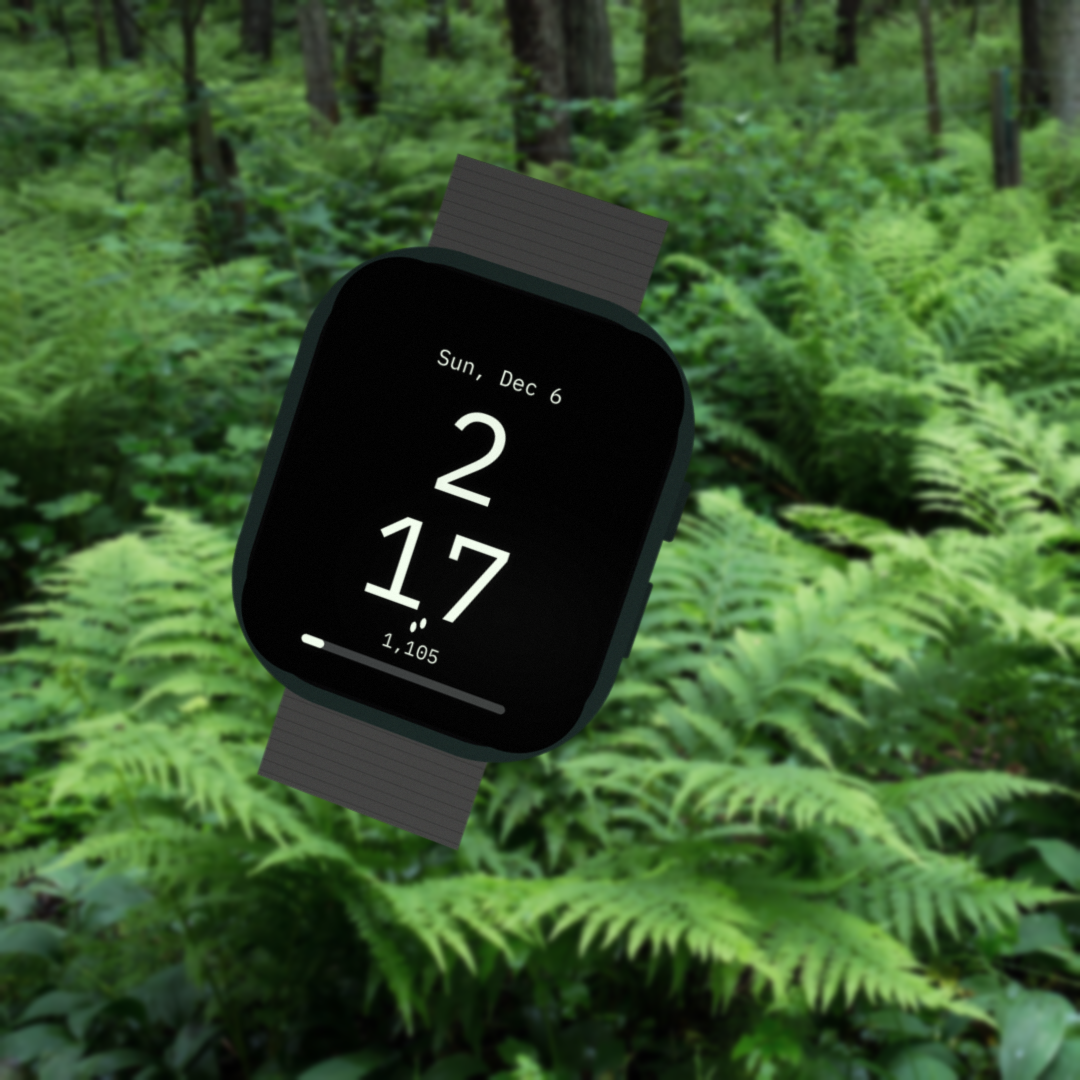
2 h 17 min
